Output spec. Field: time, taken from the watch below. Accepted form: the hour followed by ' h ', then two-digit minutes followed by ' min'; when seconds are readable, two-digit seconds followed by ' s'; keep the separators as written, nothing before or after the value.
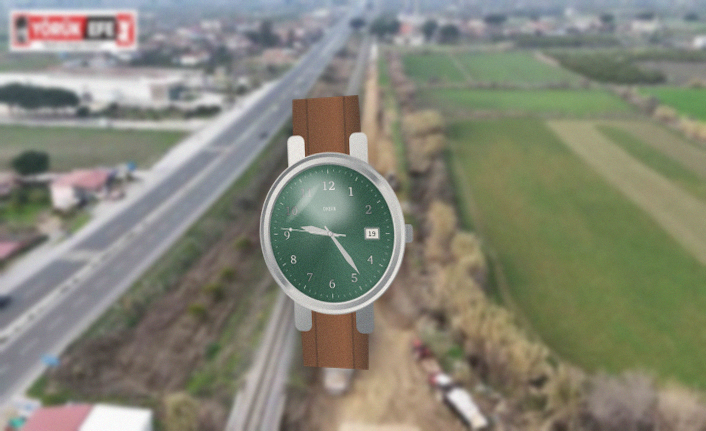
9 h 23 min 46 s
